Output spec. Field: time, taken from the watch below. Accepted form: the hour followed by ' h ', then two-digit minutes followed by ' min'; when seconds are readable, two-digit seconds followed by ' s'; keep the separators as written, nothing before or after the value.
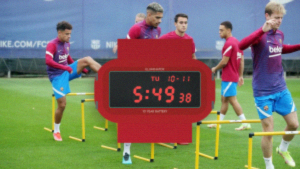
5 h 49 min 38 s
